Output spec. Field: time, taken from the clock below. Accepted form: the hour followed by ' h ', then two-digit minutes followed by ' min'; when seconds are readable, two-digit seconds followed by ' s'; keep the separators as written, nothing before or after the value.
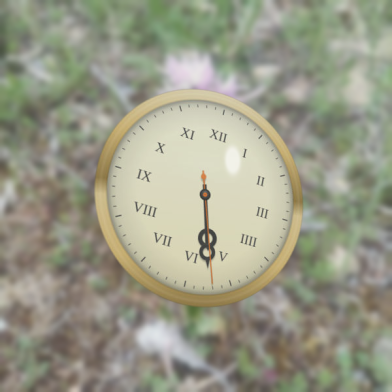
5 h 27 min 27 s
